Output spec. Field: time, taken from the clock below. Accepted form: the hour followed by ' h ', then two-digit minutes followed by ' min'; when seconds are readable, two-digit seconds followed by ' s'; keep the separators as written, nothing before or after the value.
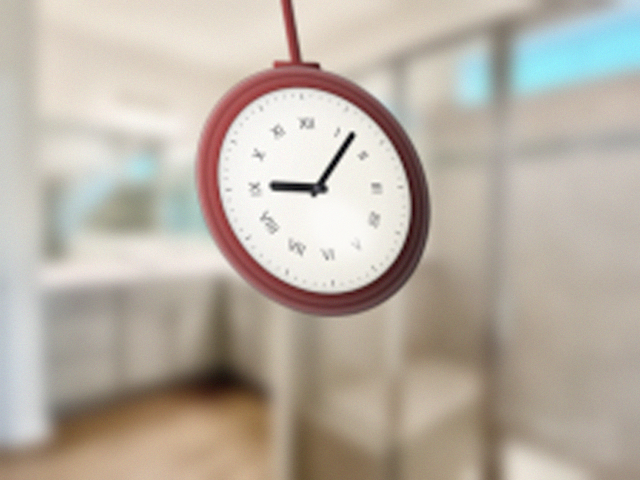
9 h 07 min
